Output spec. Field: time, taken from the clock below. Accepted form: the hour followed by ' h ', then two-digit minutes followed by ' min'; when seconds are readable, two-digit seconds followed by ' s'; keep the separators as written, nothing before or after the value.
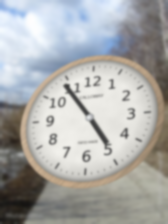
4 h 54 min
